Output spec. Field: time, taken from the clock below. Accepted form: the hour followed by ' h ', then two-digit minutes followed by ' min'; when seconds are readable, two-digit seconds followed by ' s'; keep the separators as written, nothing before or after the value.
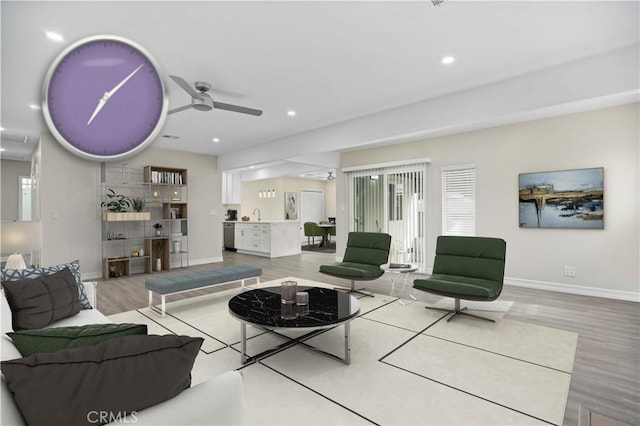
7 h 08 min
